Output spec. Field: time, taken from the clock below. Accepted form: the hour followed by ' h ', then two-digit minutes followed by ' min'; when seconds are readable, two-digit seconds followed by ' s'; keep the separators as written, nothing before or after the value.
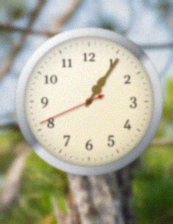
1 h 05 min 41 s
